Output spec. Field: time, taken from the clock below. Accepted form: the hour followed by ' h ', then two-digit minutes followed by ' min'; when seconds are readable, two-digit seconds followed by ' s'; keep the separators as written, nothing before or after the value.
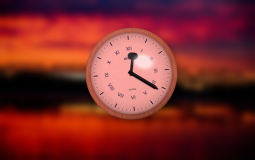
12 h 21 min
